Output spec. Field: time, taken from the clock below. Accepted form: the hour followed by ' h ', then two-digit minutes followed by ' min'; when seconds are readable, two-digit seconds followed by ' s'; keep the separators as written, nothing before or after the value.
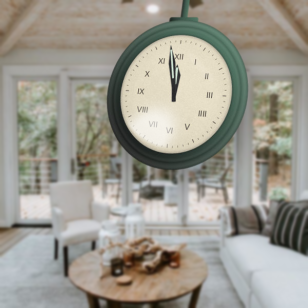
11 h 58 min
